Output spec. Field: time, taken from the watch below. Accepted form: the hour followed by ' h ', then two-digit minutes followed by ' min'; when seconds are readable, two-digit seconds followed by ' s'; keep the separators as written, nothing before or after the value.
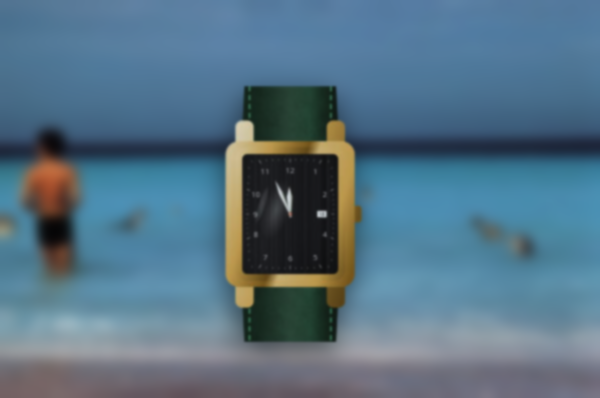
11 h 56 min
